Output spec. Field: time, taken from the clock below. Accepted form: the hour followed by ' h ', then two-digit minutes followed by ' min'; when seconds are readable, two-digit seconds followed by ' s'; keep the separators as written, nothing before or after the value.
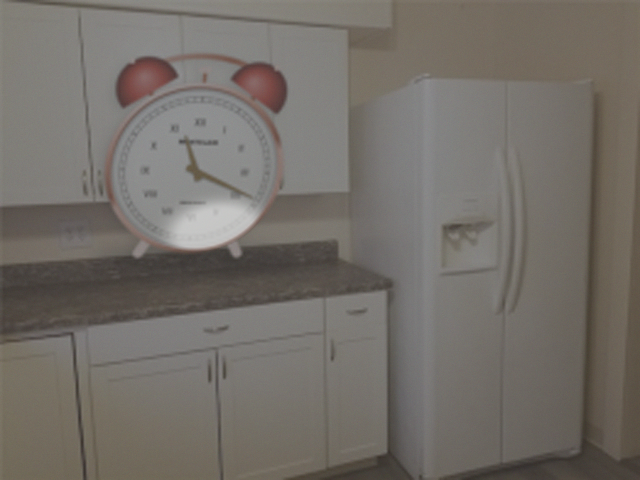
11 h 19 min
